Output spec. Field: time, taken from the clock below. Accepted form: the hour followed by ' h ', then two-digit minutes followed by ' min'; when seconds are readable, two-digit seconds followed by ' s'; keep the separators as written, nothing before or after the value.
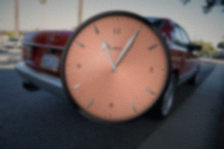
11 h 05 min
